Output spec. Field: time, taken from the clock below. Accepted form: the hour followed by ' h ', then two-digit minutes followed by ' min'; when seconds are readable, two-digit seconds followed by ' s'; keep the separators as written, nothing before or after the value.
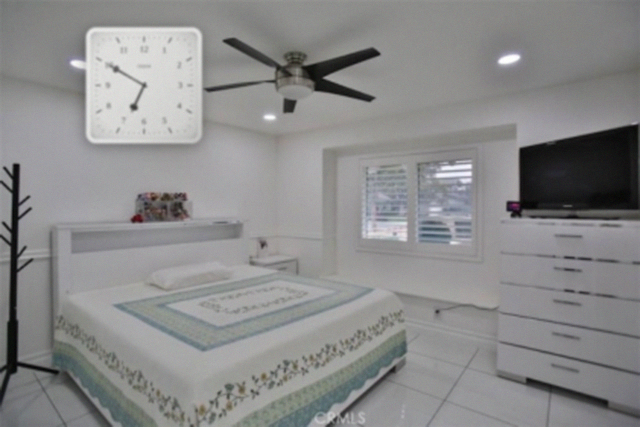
6 h 50 min
